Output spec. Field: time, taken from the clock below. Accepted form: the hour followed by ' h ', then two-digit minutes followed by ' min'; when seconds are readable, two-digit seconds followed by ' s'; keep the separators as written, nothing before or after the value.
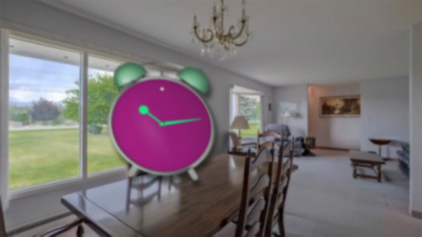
10 h 13 min
